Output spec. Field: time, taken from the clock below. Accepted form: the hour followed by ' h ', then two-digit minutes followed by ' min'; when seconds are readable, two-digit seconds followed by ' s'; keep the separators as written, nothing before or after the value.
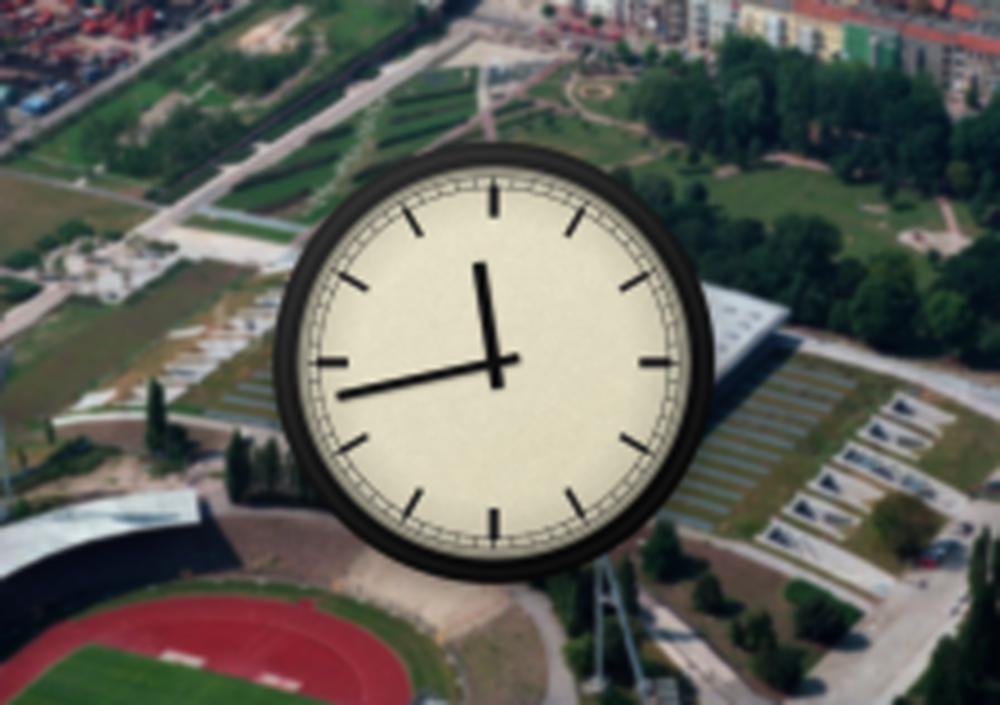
11 h 43 min
